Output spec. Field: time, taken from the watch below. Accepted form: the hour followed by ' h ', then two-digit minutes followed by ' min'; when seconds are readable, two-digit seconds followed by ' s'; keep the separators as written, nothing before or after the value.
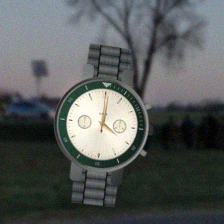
4 h 01 min
